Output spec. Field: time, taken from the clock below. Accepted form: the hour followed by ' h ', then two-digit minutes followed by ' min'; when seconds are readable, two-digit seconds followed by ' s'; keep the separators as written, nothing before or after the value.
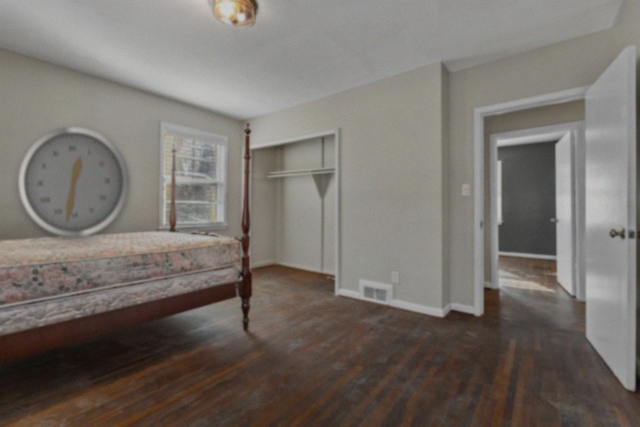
12 h 32 min
